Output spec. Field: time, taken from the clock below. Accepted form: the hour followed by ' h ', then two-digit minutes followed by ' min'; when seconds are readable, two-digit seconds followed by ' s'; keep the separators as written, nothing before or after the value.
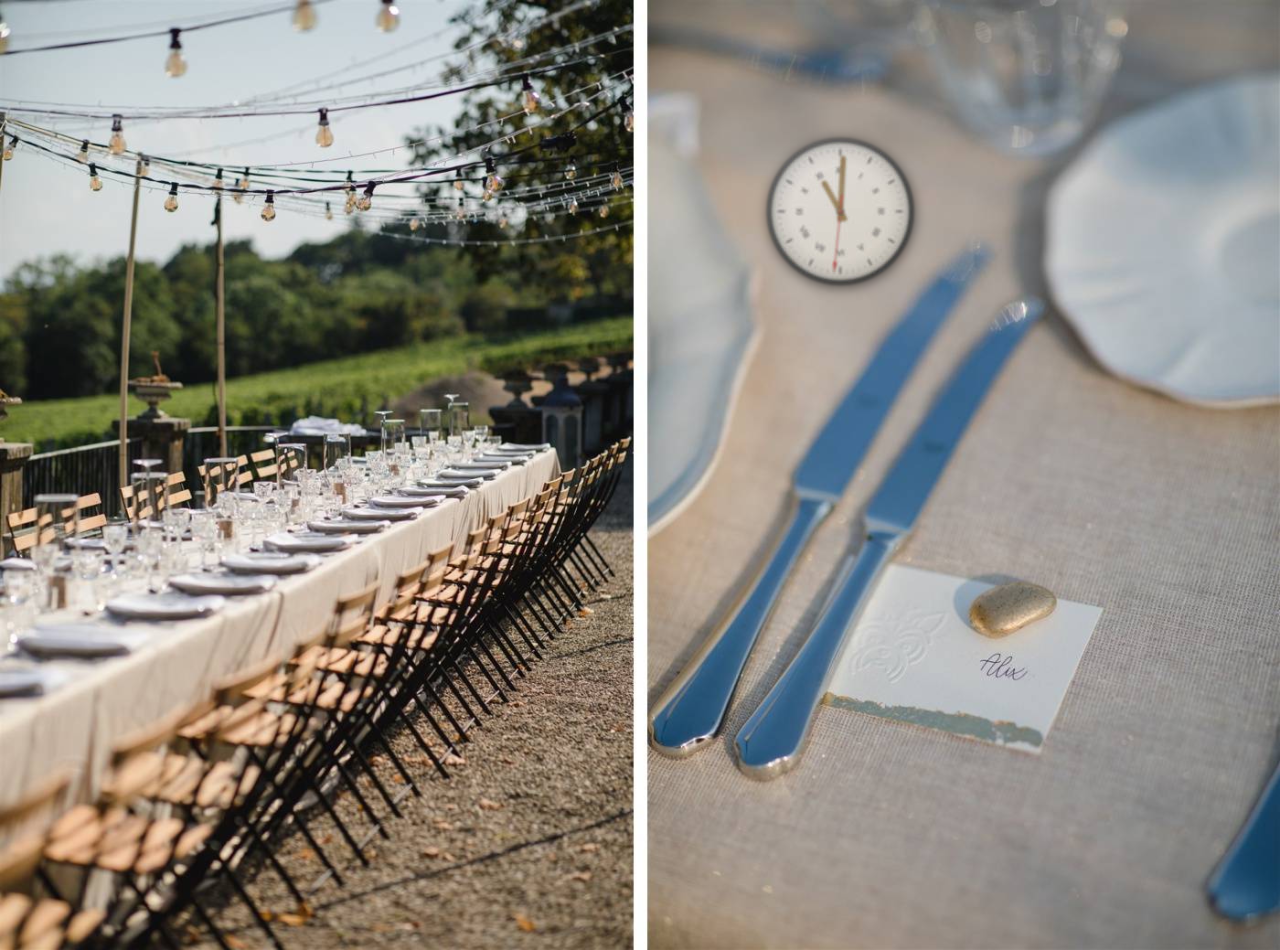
11 h 00 min 31 s
